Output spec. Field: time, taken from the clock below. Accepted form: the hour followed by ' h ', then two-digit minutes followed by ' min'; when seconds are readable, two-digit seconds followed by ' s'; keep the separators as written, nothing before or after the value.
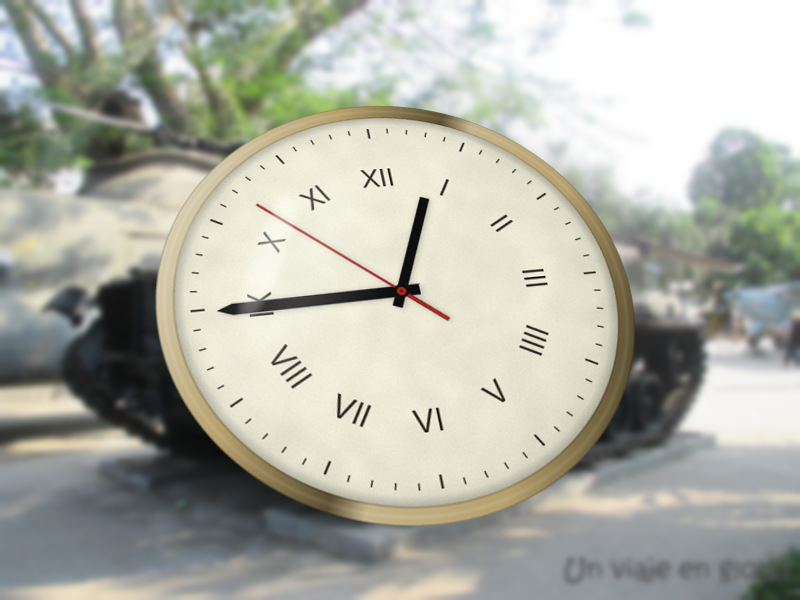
12 h 44 min 52 s
